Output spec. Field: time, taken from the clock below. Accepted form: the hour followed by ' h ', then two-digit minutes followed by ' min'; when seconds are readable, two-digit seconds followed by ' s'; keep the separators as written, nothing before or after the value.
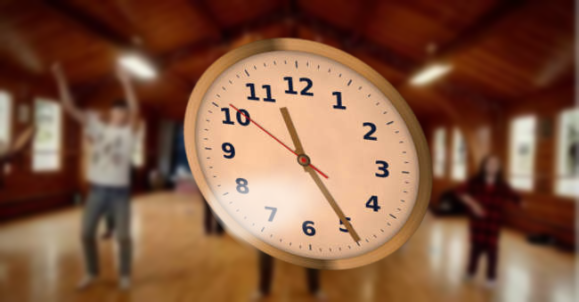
11 h 24 min 51 s
